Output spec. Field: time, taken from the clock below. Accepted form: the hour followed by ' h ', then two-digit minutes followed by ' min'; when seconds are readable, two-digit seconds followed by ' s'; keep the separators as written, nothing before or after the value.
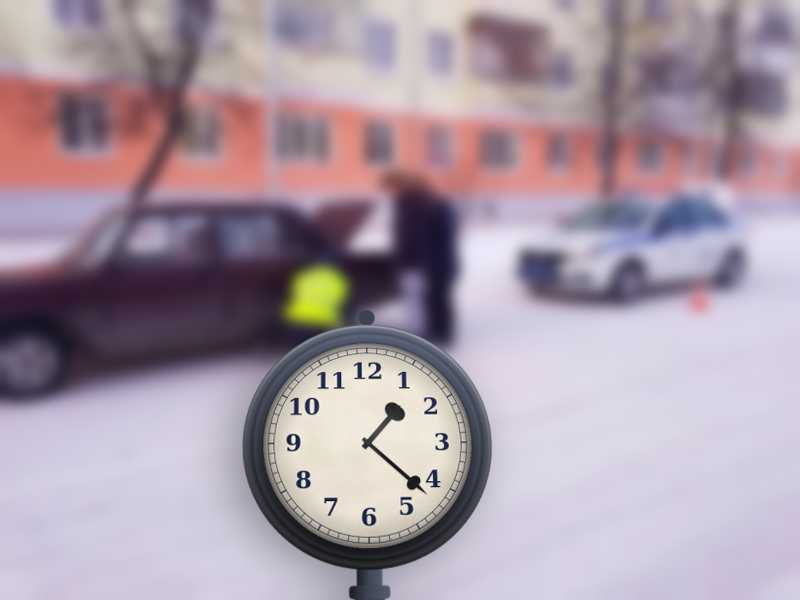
1 h 22 min
